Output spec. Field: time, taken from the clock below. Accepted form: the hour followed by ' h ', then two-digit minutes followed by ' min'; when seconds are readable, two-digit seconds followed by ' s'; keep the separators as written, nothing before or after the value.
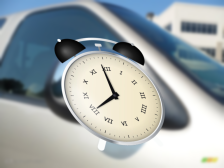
7 h 59 min
